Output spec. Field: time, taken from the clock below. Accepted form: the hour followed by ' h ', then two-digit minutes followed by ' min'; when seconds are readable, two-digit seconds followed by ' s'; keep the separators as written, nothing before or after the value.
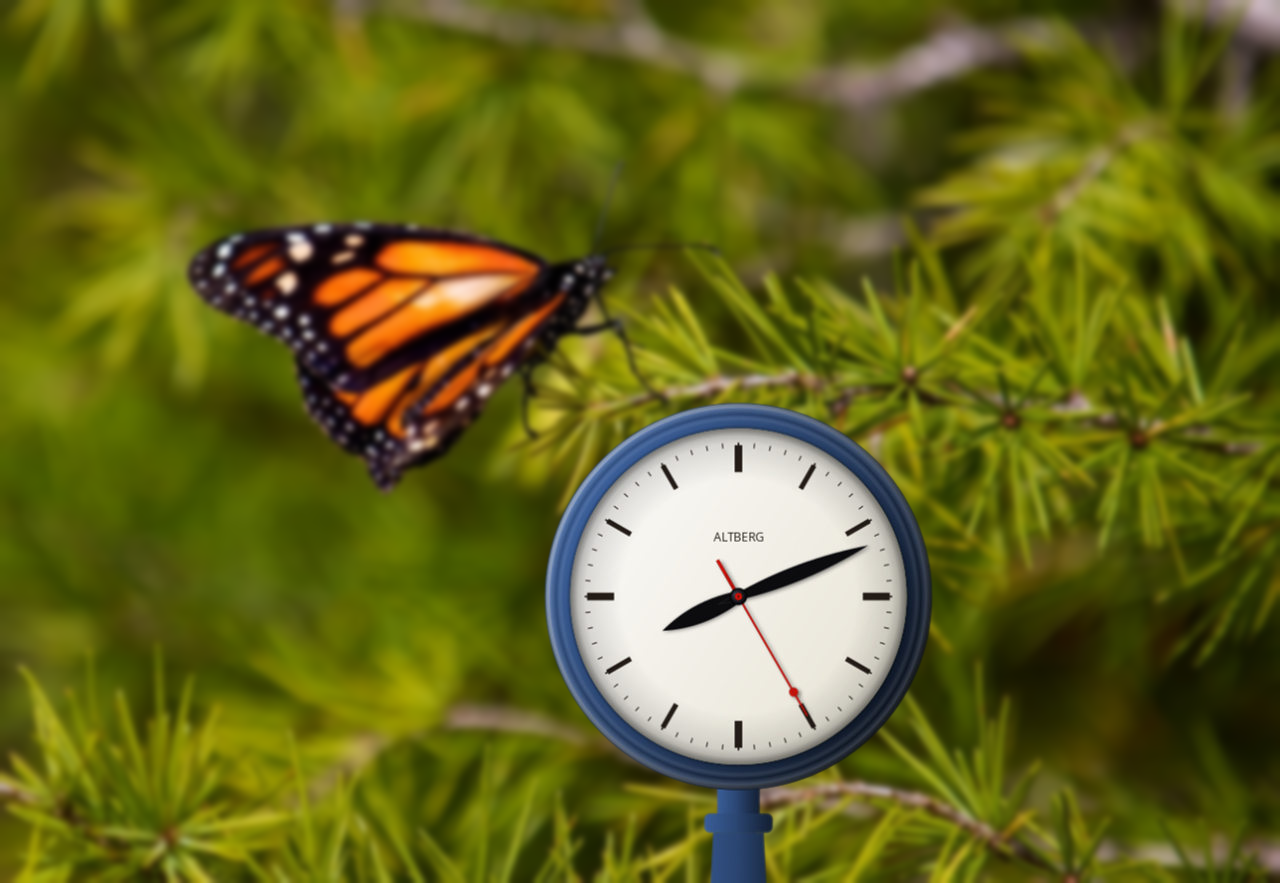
8 h 11 min 25 s
